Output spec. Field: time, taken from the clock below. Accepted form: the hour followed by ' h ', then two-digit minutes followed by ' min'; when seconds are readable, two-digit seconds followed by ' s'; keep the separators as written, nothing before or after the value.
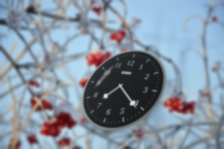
7 h 21 min
